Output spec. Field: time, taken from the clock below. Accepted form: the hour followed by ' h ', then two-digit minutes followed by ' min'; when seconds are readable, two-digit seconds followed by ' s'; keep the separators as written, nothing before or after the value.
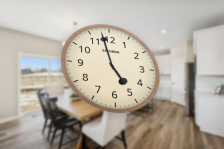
4 h 58 min
